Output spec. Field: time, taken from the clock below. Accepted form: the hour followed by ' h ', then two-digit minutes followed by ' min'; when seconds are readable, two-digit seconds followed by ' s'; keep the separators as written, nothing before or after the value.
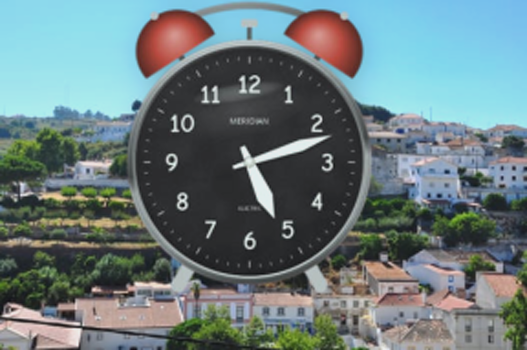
5 h 12 min
